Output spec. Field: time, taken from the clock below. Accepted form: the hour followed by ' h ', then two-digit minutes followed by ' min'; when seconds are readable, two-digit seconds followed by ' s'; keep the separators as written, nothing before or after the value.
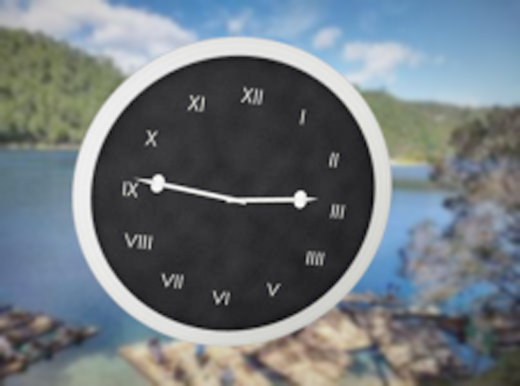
2 h 46 min
